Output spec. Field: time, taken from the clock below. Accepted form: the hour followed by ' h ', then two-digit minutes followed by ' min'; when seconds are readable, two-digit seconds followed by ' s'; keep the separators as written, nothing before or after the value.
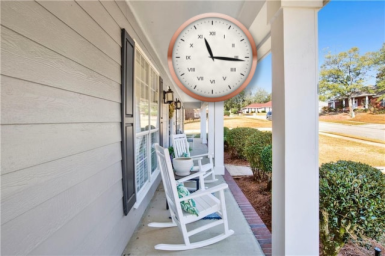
11 h 16 min
